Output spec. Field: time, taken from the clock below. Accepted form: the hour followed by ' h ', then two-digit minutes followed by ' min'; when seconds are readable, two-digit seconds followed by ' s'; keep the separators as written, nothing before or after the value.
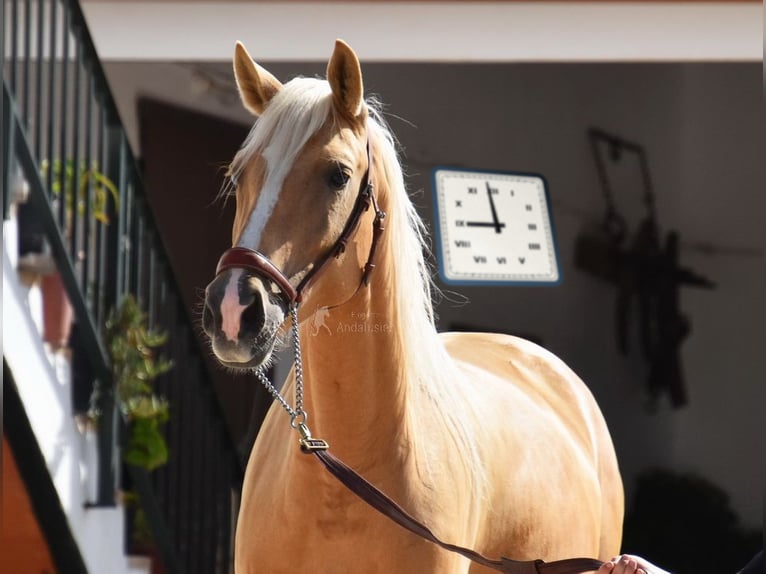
8 h 59 min
